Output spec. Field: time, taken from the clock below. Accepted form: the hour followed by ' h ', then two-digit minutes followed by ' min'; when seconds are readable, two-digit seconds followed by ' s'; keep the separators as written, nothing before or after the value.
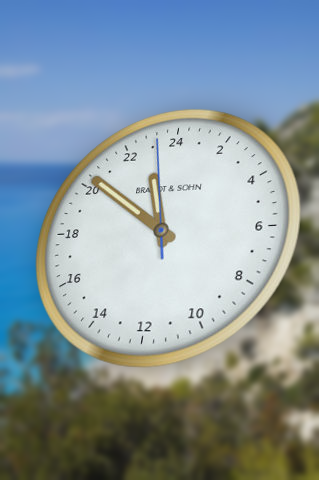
22 h 50 min 58 s
